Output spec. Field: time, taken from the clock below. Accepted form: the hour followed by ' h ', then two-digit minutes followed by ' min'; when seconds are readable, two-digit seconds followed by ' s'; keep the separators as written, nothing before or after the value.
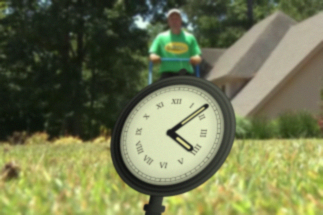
4 h 08 min
